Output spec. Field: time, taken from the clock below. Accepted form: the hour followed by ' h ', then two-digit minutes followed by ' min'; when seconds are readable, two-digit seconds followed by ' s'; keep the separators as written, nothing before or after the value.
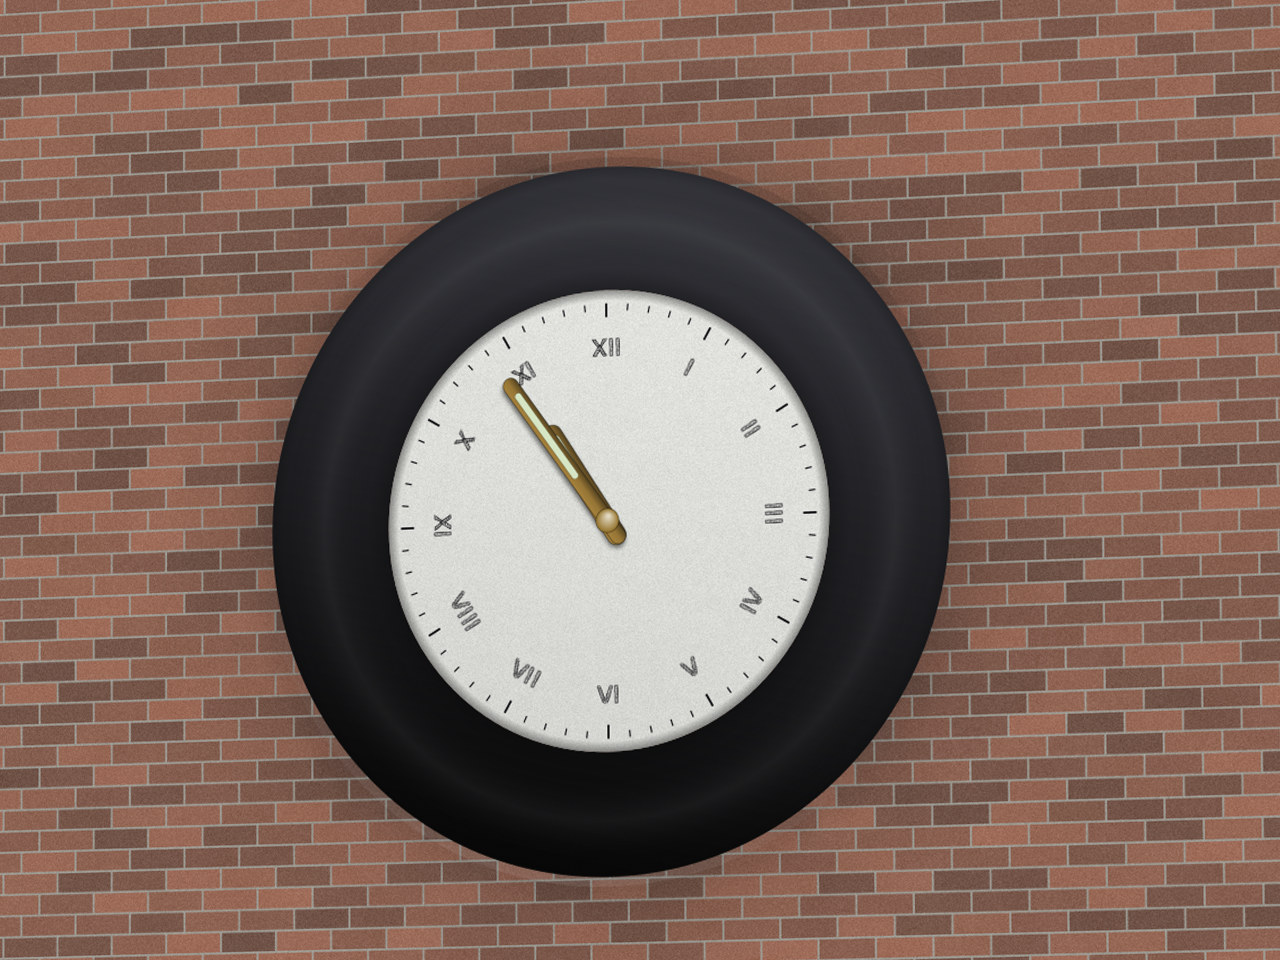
10 h 54 min
